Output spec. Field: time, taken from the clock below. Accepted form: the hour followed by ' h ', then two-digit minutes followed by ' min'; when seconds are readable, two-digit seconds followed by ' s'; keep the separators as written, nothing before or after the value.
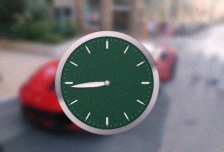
8 h 44 min
